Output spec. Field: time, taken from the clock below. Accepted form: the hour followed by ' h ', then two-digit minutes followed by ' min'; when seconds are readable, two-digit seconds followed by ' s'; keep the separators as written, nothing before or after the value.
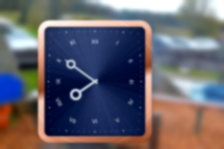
7 h 51 min
